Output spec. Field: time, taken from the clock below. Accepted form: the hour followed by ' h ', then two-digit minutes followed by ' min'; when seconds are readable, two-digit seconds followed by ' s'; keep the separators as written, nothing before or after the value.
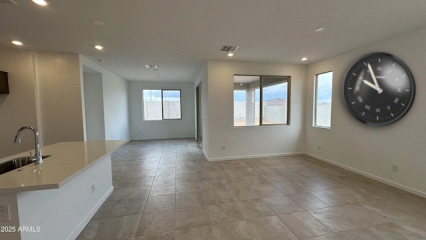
9 h 56 min
